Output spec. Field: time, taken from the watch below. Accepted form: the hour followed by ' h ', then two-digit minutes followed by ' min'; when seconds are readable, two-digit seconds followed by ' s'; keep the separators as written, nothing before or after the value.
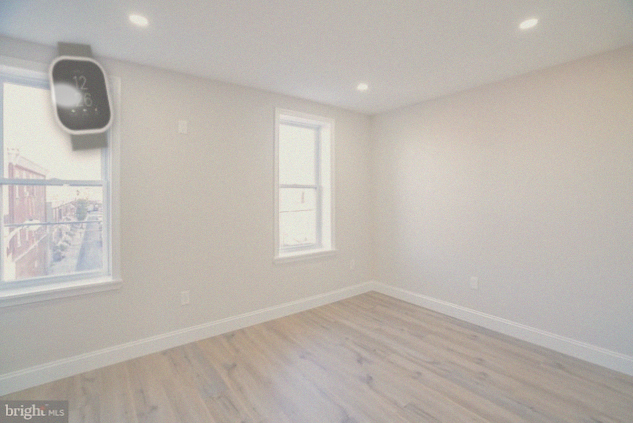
12 h 26 min
